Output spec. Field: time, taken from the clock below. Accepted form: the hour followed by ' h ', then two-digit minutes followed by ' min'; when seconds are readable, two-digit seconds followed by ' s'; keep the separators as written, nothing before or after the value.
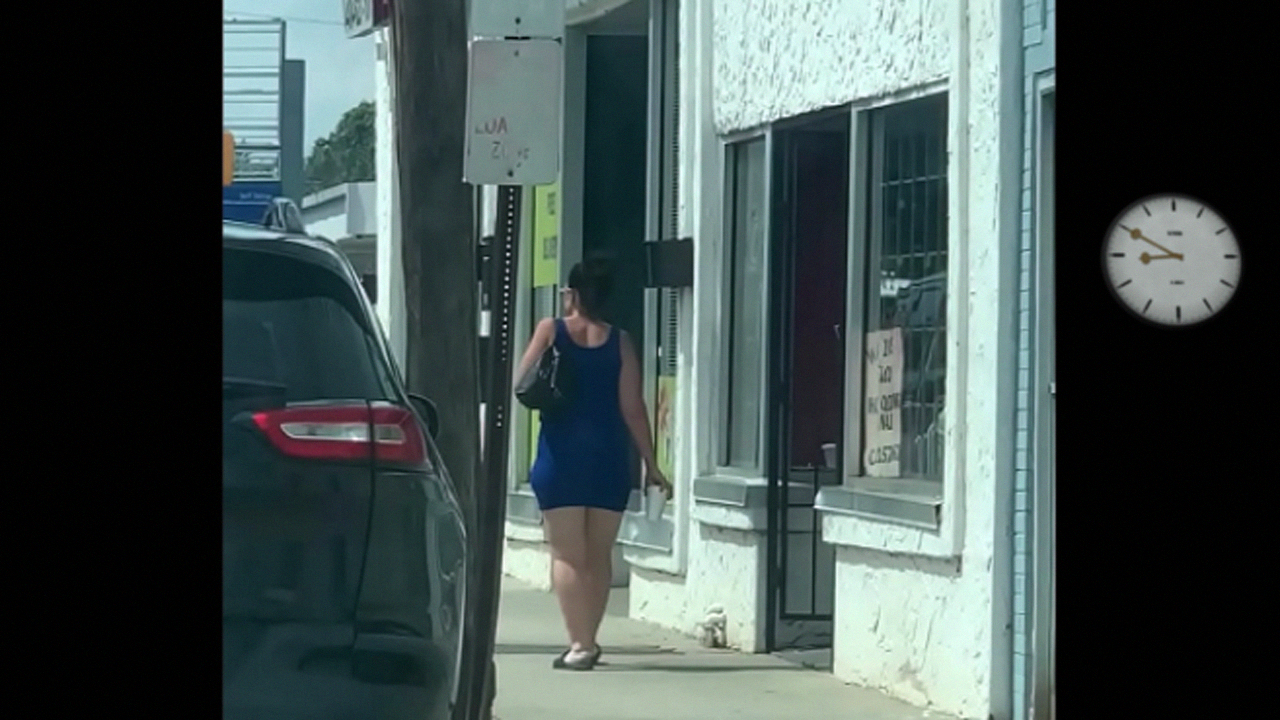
8 h 50 min
